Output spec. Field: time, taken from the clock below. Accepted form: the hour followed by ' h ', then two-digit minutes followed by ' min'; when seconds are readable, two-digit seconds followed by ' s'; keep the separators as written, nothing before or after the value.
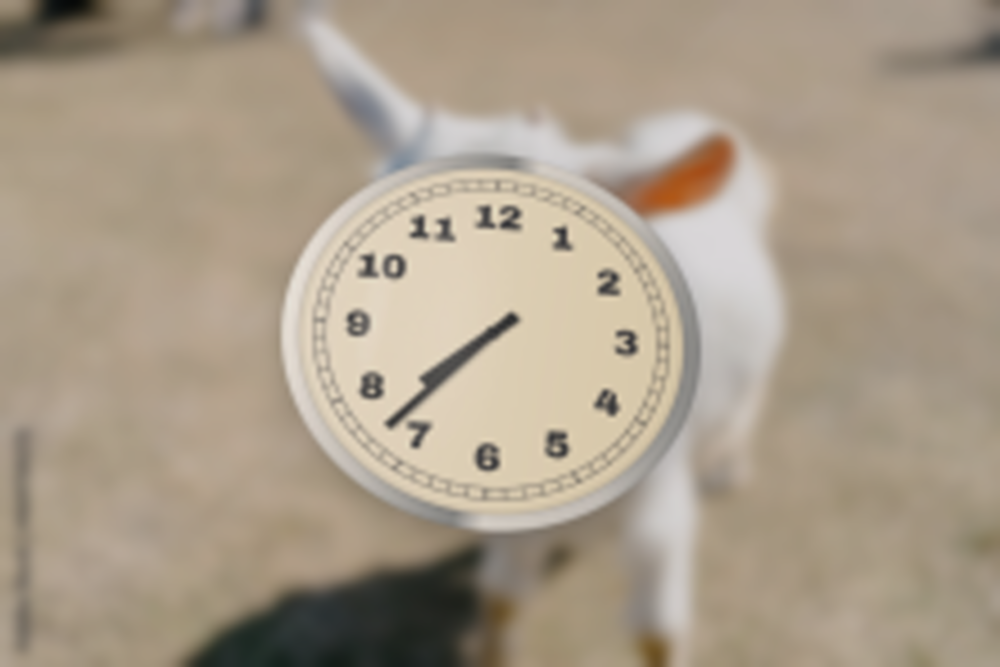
7 h 37 min
